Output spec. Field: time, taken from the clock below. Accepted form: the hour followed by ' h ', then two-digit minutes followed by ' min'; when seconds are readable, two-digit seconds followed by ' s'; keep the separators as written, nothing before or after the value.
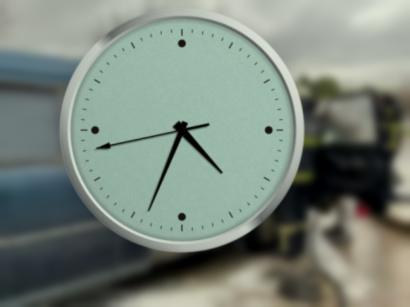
4 h 33 min 43 s
